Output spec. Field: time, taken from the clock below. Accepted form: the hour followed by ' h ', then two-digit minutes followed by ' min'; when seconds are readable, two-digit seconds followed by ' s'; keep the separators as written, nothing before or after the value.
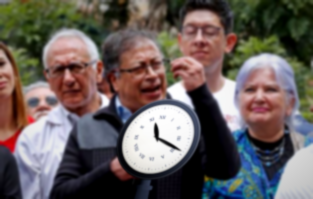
11 h 19 min
